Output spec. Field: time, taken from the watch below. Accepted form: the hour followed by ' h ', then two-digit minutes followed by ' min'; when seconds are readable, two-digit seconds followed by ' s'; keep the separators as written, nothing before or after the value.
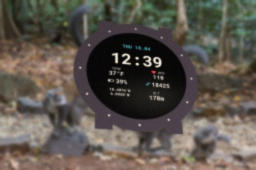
12 h 39 min
